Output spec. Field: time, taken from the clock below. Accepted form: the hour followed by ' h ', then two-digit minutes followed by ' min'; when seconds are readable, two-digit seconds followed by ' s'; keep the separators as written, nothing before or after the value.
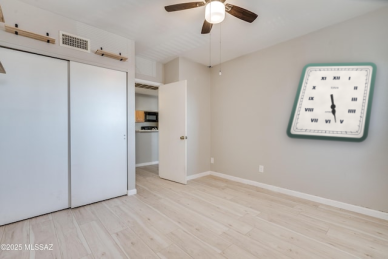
5 h 27 min
